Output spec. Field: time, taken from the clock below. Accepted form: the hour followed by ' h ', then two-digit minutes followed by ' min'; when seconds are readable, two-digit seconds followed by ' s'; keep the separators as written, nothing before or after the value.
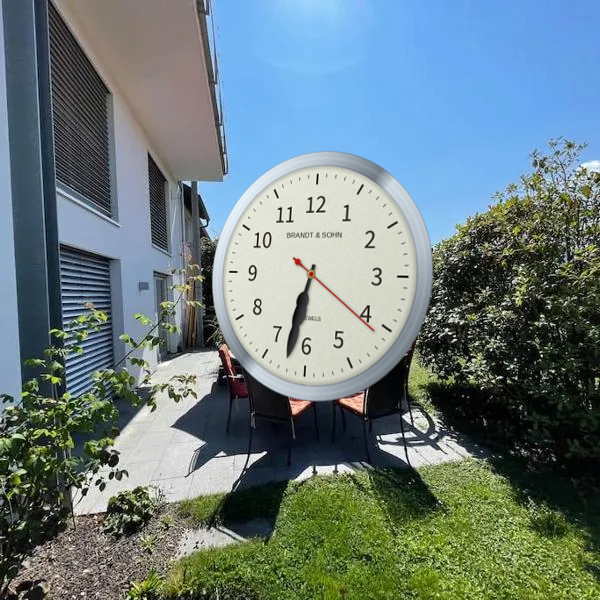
6 h 32 min 21 s
